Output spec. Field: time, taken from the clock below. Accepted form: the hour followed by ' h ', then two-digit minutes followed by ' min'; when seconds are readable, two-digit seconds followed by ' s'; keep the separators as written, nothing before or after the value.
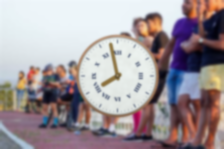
7 h 58 min
